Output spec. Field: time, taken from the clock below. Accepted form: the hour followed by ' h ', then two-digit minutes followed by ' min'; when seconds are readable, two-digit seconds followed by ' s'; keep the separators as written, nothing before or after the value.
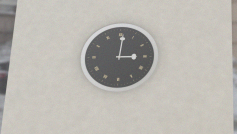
3 h 01 min
